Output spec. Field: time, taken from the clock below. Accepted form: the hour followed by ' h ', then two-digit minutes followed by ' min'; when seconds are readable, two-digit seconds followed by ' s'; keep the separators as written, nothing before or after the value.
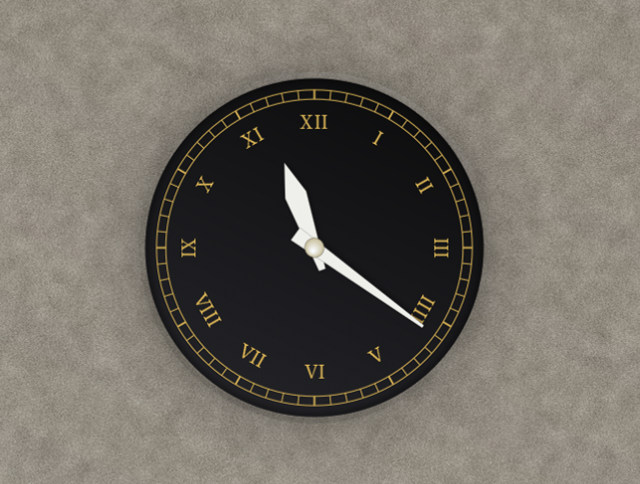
11 h 21 min
